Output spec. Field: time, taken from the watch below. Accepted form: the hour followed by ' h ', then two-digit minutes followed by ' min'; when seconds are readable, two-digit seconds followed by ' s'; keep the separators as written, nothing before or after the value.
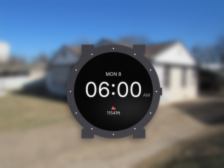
6 h 00 min
